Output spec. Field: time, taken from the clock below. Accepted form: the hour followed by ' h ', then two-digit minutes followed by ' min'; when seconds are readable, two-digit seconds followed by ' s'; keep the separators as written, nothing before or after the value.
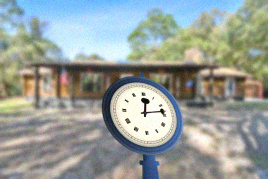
12 h 13 min
